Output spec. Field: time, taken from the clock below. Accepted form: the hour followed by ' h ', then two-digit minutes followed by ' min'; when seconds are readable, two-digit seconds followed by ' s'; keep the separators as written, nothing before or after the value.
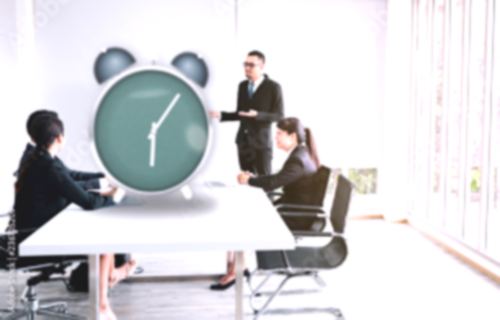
6 h 06 min
